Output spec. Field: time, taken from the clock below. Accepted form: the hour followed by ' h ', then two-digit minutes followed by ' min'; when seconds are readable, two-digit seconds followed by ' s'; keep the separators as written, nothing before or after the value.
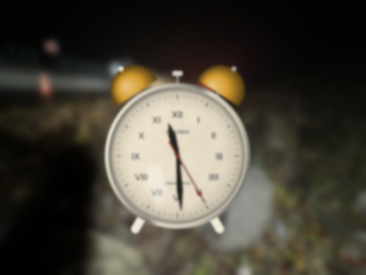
11 h 29 min 25 s
